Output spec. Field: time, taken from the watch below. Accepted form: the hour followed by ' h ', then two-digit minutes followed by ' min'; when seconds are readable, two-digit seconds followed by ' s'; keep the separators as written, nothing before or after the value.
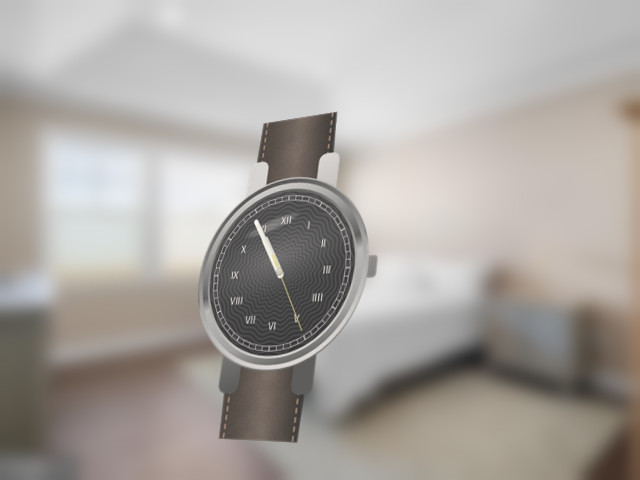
10 h 54 min 25 s
